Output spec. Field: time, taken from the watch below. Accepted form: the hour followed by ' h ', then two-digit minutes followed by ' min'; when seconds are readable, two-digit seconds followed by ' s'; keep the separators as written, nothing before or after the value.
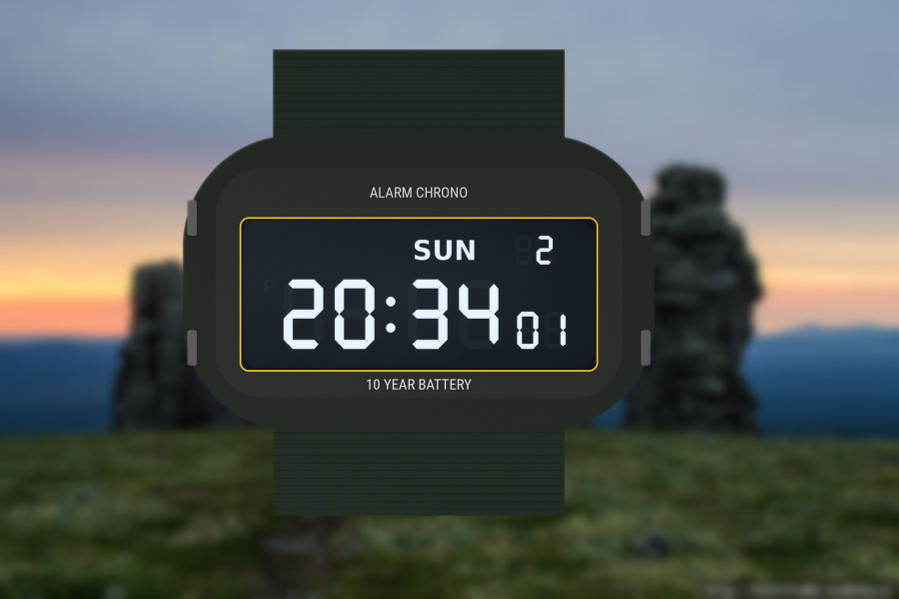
20 h 34 min 01 s
